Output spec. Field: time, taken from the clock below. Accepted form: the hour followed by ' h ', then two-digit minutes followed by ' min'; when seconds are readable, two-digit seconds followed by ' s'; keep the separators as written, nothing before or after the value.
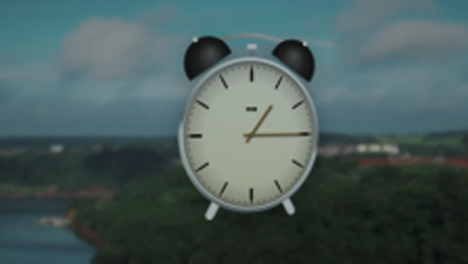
1 h 15 min
